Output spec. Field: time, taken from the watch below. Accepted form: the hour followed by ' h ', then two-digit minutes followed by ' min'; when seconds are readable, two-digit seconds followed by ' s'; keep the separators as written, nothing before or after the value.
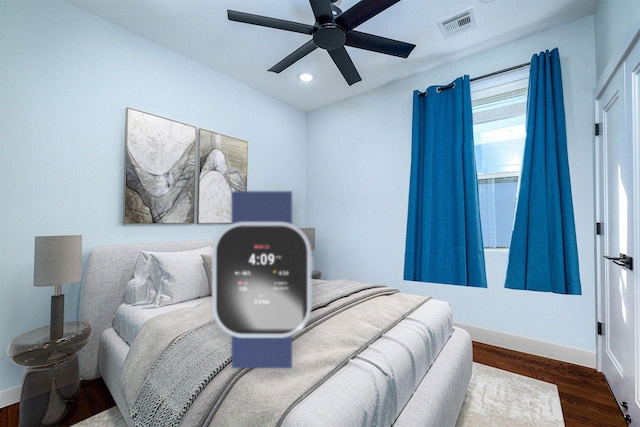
4 h 09 min
